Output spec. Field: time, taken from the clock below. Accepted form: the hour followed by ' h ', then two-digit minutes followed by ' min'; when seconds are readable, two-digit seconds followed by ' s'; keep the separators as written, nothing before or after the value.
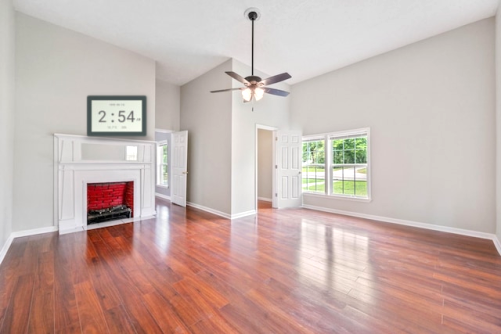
2 h 54 min
